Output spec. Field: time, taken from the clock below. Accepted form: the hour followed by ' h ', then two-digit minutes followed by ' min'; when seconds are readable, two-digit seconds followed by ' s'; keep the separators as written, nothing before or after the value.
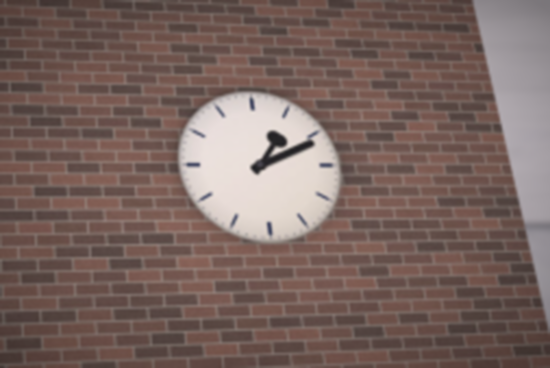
1 h 11 min
